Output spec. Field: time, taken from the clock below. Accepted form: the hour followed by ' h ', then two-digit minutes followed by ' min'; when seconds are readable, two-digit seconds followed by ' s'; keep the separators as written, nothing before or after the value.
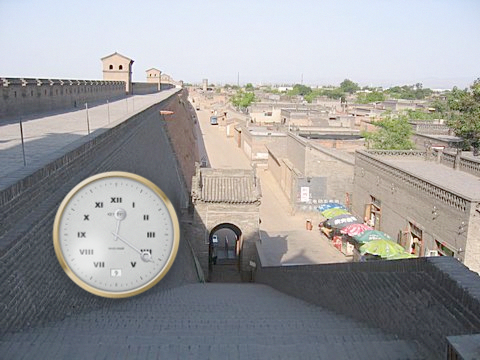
12 h 21 min
